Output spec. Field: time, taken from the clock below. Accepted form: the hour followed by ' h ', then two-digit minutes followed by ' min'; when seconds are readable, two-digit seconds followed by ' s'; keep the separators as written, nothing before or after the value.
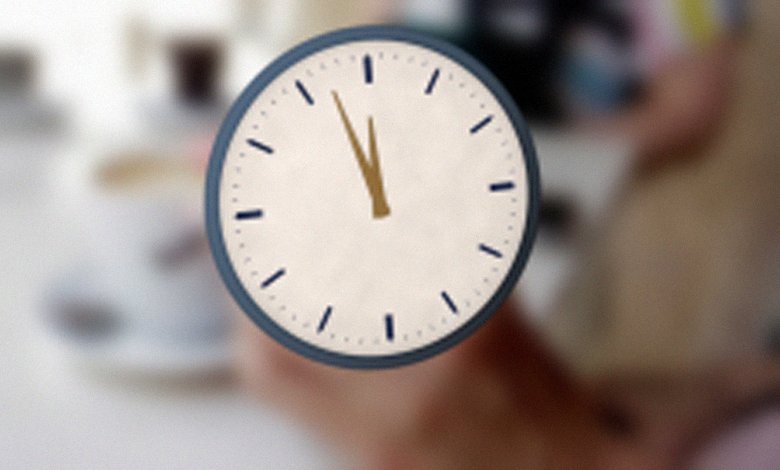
11 h 57 min
